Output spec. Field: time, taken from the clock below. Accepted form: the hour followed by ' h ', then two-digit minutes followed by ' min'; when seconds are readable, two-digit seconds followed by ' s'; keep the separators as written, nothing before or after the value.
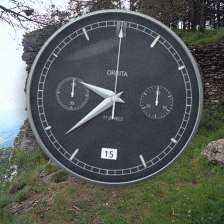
9 h 38 min
